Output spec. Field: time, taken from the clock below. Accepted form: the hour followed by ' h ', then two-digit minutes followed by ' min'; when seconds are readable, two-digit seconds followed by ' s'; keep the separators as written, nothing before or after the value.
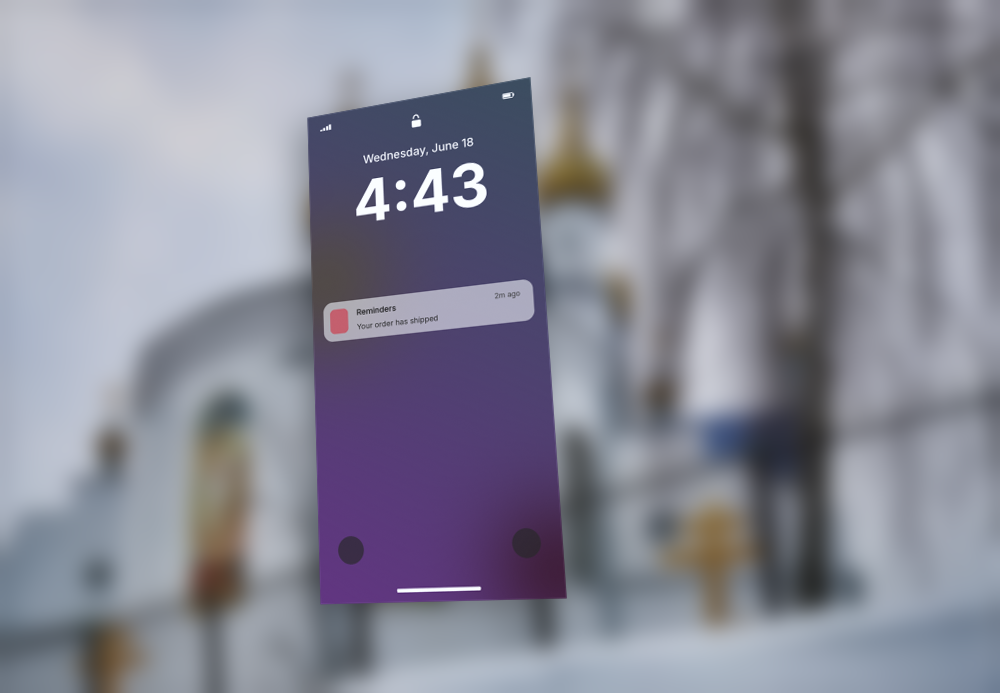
4 h 43 min
